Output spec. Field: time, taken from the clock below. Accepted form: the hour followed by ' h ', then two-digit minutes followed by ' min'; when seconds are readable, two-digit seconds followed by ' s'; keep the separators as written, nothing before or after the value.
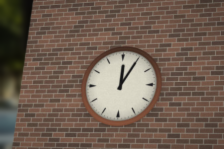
12 h 05 min
